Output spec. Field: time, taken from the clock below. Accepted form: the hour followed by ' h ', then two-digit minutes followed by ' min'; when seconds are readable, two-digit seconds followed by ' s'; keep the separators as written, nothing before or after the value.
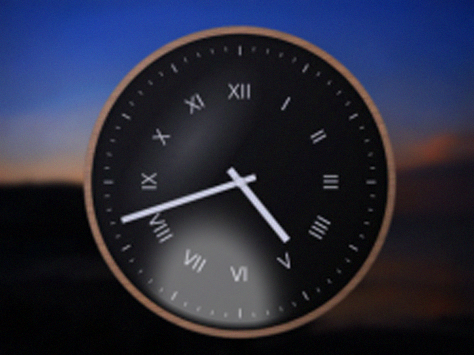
4 h 42 min
